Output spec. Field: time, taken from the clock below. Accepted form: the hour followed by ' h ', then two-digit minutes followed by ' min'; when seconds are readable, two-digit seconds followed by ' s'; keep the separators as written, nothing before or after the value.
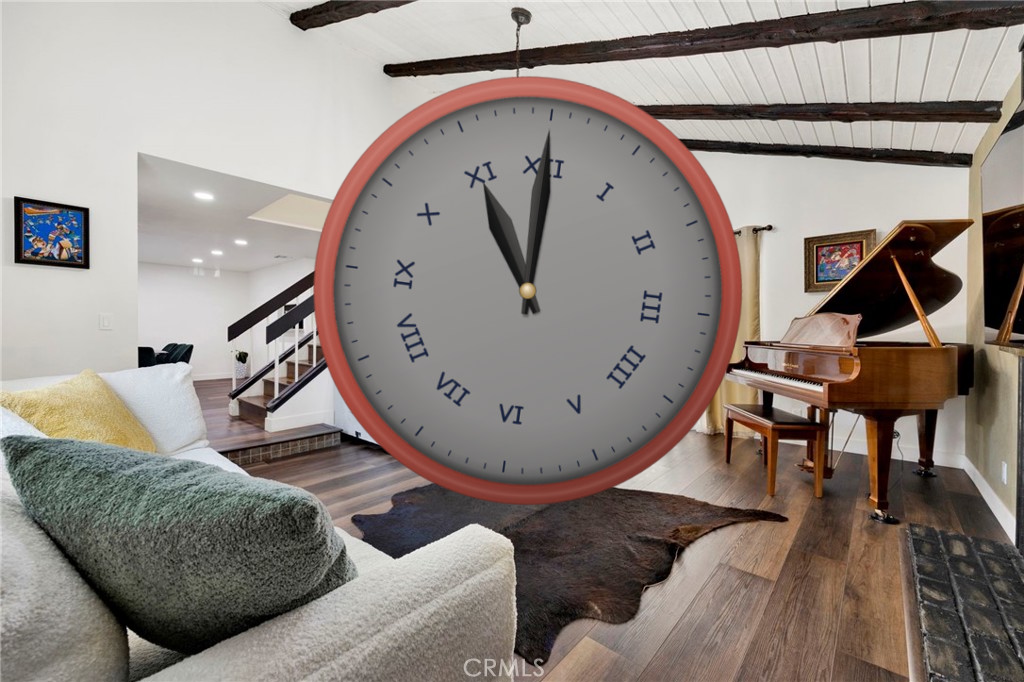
11 h 00 min
